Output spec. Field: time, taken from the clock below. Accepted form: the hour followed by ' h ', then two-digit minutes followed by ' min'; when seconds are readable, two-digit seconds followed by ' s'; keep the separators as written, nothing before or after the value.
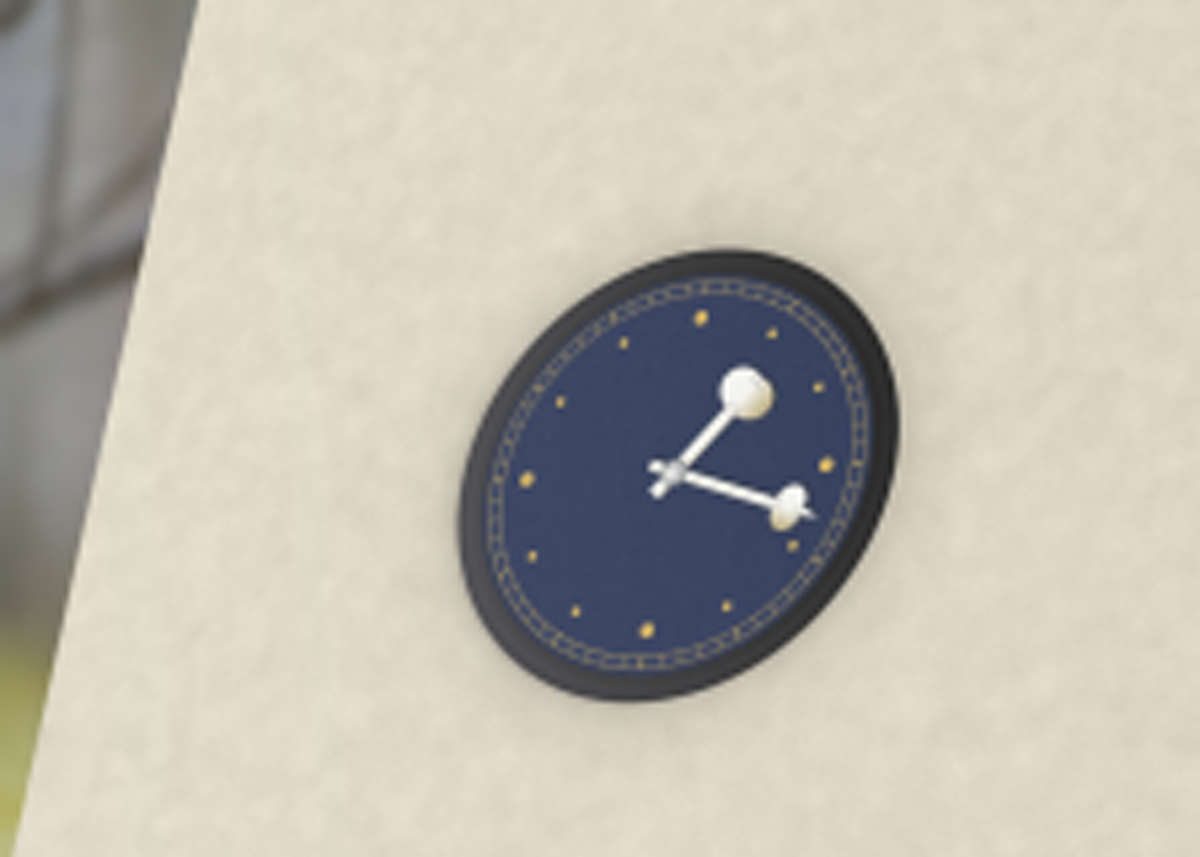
1 h 18 min
